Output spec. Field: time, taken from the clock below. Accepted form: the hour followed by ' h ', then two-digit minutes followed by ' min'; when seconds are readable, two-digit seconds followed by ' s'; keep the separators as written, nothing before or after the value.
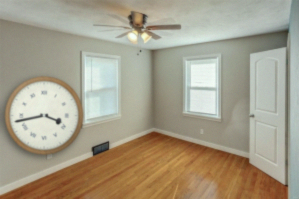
3 h 43 min
